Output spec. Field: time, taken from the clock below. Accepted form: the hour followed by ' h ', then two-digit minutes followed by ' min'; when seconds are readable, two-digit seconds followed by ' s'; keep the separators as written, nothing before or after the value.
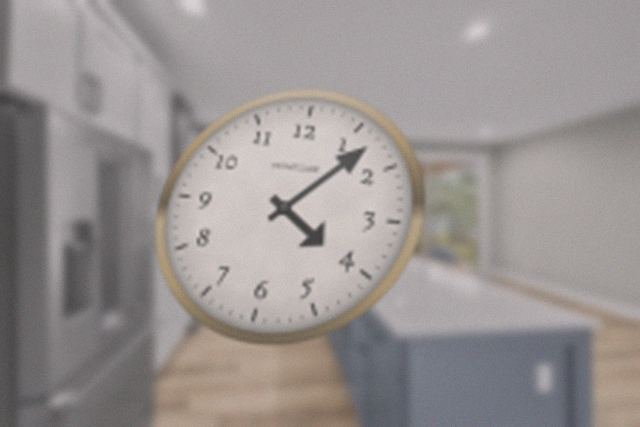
4 h 07 min
